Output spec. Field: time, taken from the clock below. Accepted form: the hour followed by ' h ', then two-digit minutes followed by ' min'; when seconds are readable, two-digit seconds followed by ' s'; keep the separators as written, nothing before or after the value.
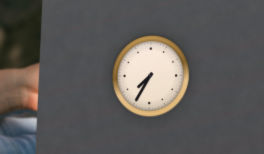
7 h 35 min
